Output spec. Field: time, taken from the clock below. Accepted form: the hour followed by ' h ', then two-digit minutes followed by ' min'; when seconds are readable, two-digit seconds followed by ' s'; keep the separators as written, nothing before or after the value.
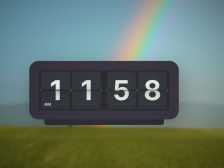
11 h 58 min
